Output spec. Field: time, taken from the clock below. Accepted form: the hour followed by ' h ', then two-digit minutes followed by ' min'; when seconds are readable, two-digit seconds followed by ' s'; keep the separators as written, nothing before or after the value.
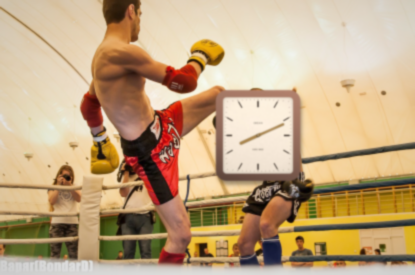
8 h 11 min
